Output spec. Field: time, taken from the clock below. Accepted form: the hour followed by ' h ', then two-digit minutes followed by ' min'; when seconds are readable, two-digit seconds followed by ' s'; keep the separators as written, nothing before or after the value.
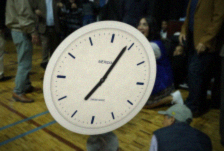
7 h 04 min
